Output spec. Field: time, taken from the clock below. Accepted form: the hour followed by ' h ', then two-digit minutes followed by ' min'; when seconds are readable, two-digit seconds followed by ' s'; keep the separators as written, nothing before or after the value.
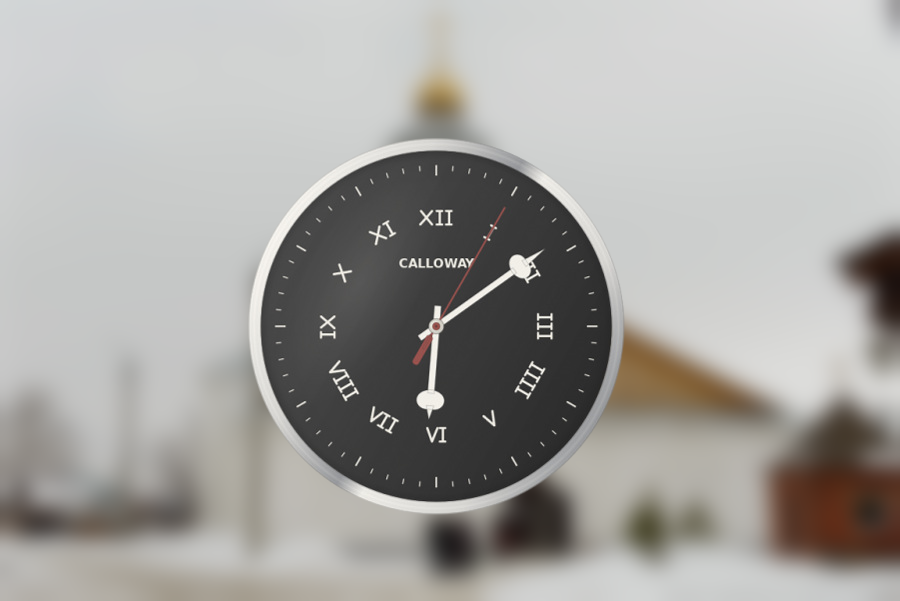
6 h 09 min 05 s
